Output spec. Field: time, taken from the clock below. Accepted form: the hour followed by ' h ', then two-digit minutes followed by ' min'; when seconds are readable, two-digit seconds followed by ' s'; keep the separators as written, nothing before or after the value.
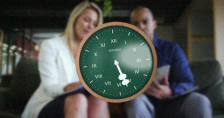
5 h 27 min
